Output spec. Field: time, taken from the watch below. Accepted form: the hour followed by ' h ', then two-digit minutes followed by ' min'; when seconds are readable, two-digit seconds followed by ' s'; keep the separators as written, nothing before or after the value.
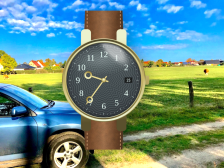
9 h 36 min
